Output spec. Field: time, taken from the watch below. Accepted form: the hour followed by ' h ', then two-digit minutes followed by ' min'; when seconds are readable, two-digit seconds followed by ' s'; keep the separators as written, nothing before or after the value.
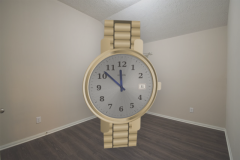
11 h 52 min
